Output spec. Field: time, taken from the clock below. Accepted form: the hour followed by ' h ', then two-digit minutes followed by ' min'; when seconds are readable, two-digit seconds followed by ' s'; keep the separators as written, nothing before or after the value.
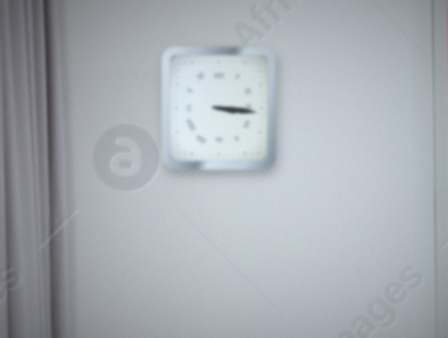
3 h 16 min
